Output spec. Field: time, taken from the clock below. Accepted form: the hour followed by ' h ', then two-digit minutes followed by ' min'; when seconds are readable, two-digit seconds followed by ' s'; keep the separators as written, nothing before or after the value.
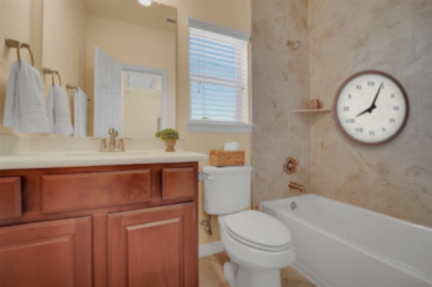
8 h 04 min
